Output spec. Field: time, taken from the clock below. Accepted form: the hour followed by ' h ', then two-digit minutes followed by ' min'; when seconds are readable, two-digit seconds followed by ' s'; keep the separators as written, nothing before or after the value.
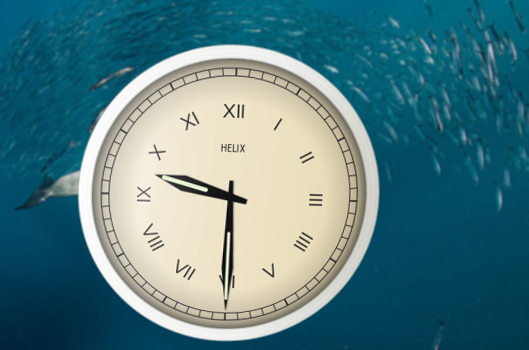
9 h 30 min
